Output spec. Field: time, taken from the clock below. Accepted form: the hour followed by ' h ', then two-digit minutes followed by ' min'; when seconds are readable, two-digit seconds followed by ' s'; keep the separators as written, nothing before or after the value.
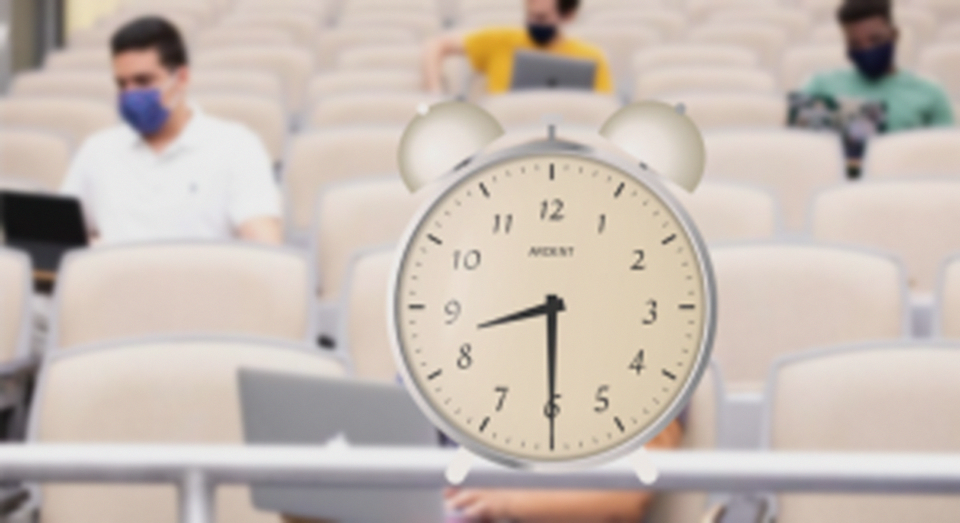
8 h 30 min
